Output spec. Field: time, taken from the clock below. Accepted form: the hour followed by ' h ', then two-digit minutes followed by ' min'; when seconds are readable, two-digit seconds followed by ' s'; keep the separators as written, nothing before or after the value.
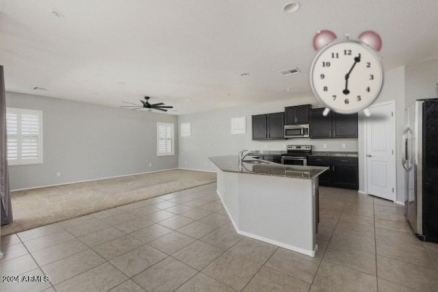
6 h 05 min
